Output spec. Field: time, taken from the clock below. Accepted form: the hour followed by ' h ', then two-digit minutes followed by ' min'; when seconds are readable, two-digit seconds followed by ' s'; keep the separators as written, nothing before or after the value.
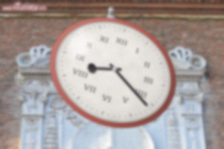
8 h 21 min
